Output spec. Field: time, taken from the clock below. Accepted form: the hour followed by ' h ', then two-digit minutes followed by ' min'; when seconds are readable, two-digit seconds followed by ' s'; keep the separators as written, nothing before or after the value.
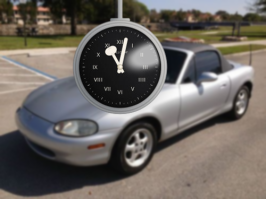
11 h 02 min
